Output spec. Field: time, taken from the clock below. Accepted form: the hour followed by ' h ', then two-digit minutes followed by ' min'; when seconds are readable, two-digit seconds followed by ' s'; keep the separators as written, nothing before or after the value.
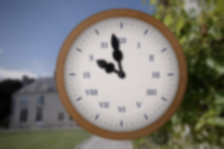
9 h 58 min
